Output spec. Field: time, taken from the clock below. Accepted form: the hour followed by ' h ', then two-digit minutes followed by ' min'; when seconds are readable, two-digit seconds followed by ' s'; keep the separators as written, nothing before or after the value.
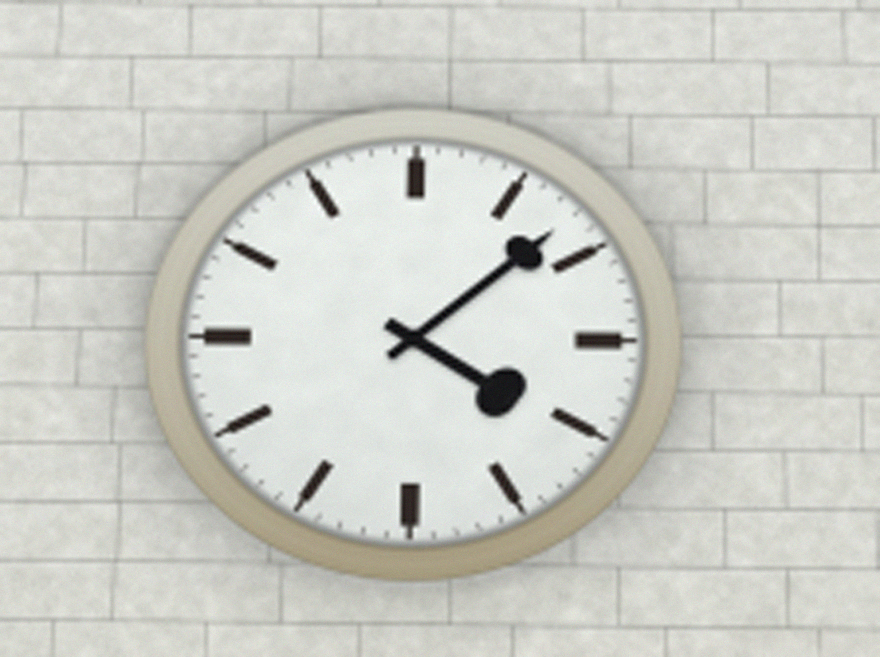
4 h 08 min
